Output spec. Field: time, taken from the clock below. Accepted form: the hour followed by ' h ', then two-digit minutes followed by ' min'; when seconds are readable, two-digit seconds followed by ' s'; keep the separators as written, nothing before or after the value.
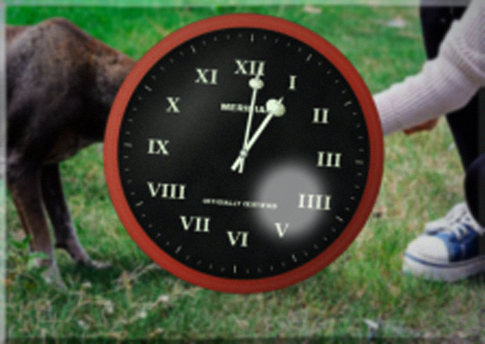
1 h 01 min
